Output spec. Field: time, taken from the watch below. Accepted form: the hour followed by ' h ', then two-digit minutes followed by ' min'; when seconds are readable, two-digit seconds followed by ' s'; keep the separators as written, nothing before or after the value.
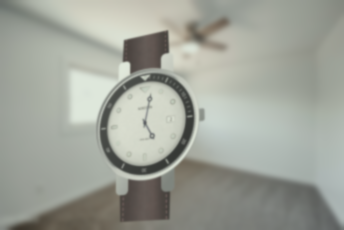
5 h 02 min
